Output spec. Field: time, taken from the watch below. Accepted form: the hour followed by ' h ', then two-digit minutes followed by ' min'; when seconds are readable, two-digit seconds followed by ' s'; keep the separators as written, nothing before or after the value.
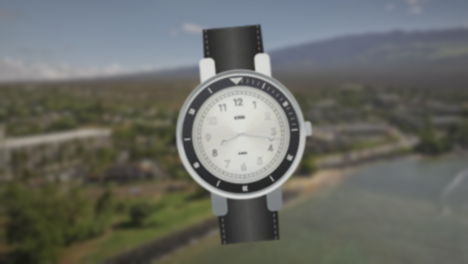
8 h 17 min
